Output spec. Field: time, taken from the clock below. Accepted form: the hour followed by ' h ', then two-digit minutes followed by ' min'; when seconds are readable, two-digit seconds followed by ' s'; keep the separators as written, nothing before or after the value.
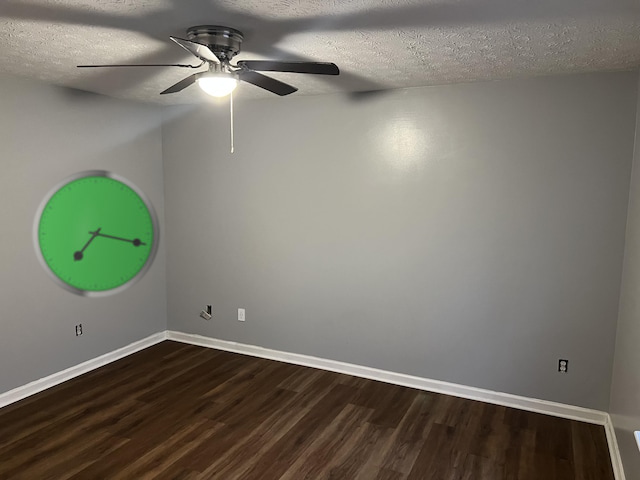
7 h 17 min
